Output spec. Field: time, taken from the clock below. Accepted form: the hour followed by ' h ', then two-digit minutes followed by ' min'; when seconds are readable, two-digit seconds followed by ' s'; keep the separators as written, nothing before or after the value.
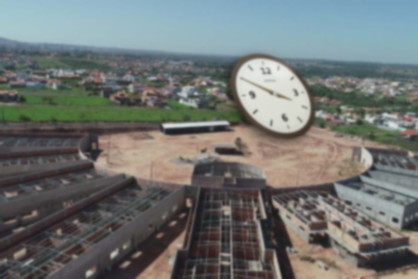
3 h 50 min
